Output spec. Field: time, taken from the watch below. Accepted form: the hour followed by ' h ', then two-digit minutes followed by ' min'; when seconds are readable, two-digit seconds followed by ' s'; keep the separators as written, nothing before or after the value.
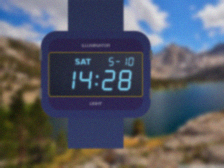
14 h 28 min
